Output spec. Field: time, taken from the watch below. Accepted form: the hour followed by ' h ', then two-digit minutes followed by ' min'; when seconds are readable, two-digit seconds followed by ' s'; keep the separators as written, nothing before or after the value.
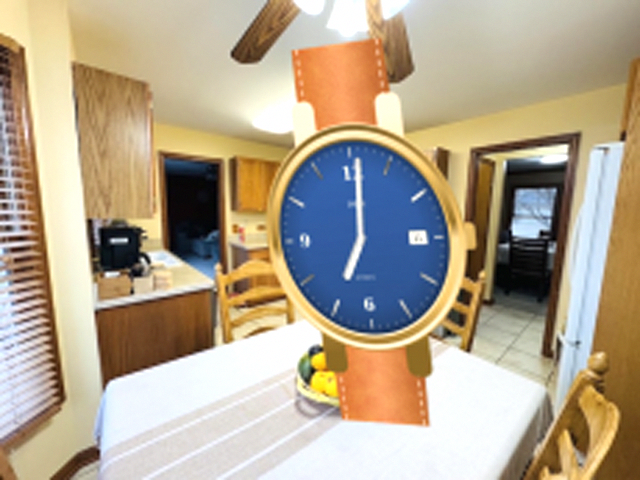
7 h 01 min
